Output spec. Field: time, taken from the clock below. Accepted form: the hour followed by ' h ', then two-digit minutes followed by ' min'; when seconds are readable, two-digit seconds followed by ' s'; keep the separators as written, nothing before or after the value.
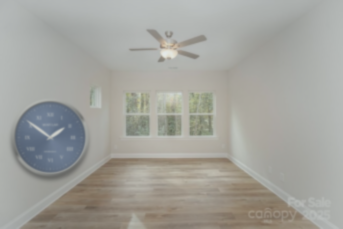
1 h 51 min
